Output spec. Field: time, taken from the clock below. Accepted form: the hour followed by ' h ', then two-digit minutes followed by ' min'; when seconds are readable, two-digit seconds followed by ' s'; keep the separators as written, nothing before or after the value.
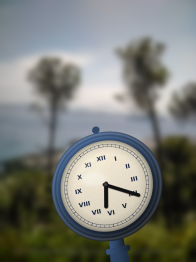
6 h 20 min
